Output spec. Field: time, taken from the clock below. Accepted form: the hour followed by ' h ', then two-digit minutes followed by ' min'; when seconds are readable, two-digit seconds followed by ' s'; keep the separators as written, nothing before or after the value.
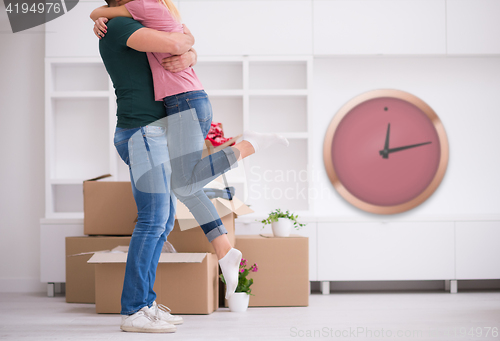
12 h 13 min
